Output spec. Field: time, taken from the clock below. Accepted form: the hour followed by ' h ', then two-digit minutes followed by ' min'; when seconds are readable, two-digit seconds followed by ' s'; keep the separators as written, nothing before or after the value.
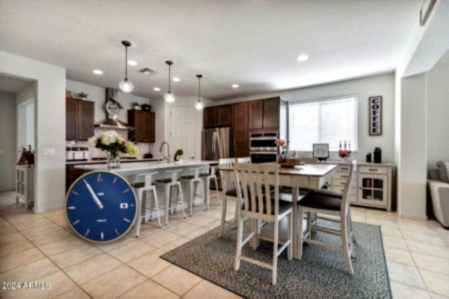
10 h 55 min
